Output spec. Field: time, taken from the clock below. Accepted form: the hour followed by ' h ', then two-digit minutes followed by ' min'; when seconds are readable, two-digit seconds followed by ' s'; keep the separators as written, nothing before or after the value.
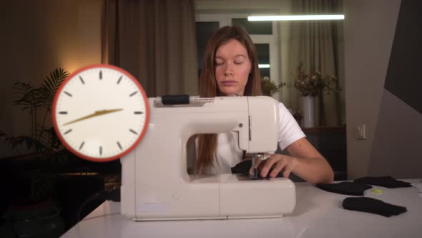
2 h 42 min
